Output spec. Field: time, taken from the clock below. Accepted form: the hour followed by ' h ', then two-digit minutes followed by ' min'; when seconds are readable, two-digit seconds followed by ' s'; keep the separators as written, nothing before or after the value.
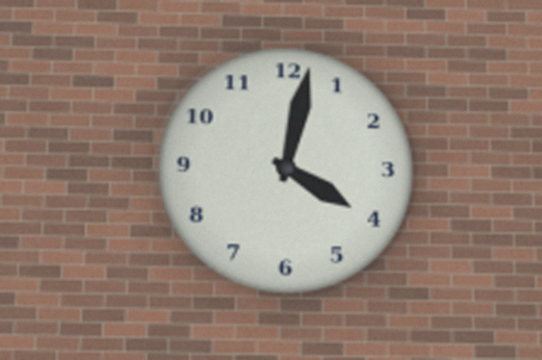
4 h 02 min
